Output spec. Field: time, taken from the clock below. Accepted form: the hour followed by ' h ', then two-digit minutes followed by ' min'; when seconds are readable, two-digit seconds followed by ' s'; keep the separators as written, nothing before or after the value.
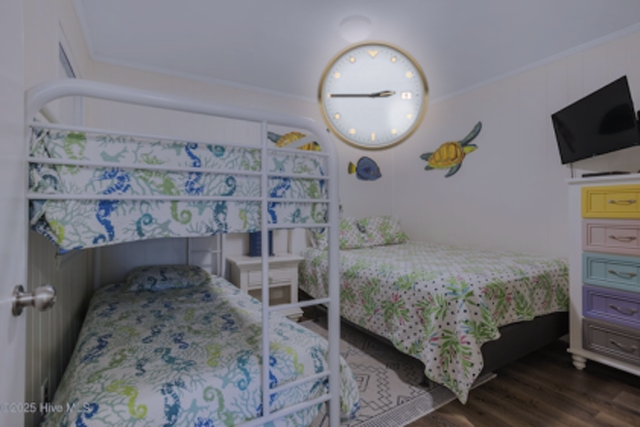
2 h 45 min
